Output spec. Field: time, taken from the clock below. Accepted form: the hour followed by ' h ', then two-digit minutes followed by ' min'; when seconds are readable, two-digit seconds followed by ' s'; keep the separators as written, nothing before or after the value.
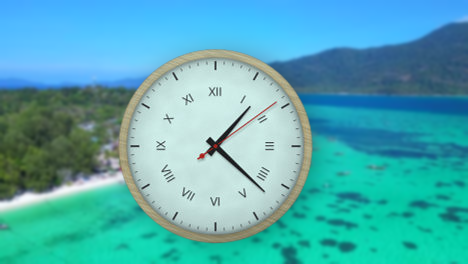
1 h 22 min 09 s
